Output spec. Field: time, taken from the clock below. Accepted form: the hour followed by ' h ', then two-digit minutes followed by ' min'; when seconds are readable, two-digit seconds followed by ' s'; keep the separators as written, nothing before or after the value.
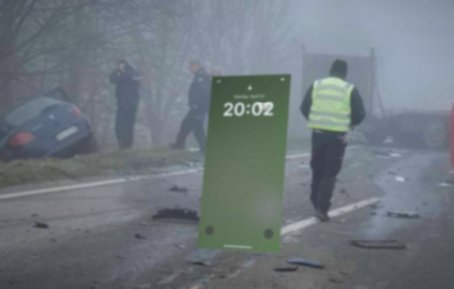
20 h 02 min
